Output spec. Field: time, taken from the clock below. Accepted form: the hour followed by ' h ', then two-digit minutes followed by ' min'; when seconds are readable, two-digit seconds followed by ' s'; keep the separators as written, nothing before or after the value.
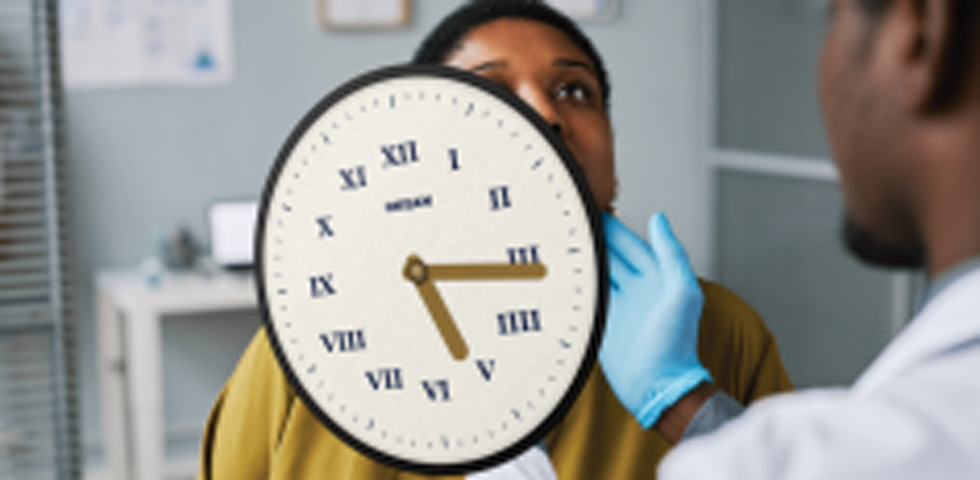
5 h 16 min
